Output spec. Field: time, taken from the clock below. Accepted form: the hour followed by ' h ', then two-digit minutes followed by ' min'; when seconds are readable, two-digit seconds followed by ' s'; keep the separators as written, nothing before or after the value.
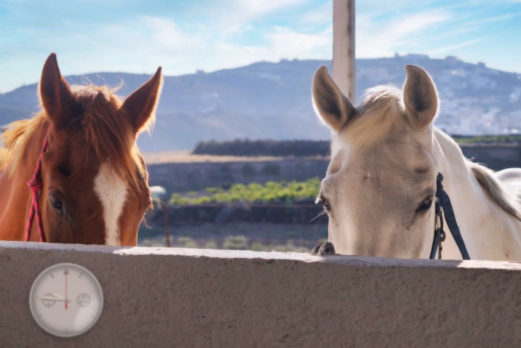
9 h 46 min
